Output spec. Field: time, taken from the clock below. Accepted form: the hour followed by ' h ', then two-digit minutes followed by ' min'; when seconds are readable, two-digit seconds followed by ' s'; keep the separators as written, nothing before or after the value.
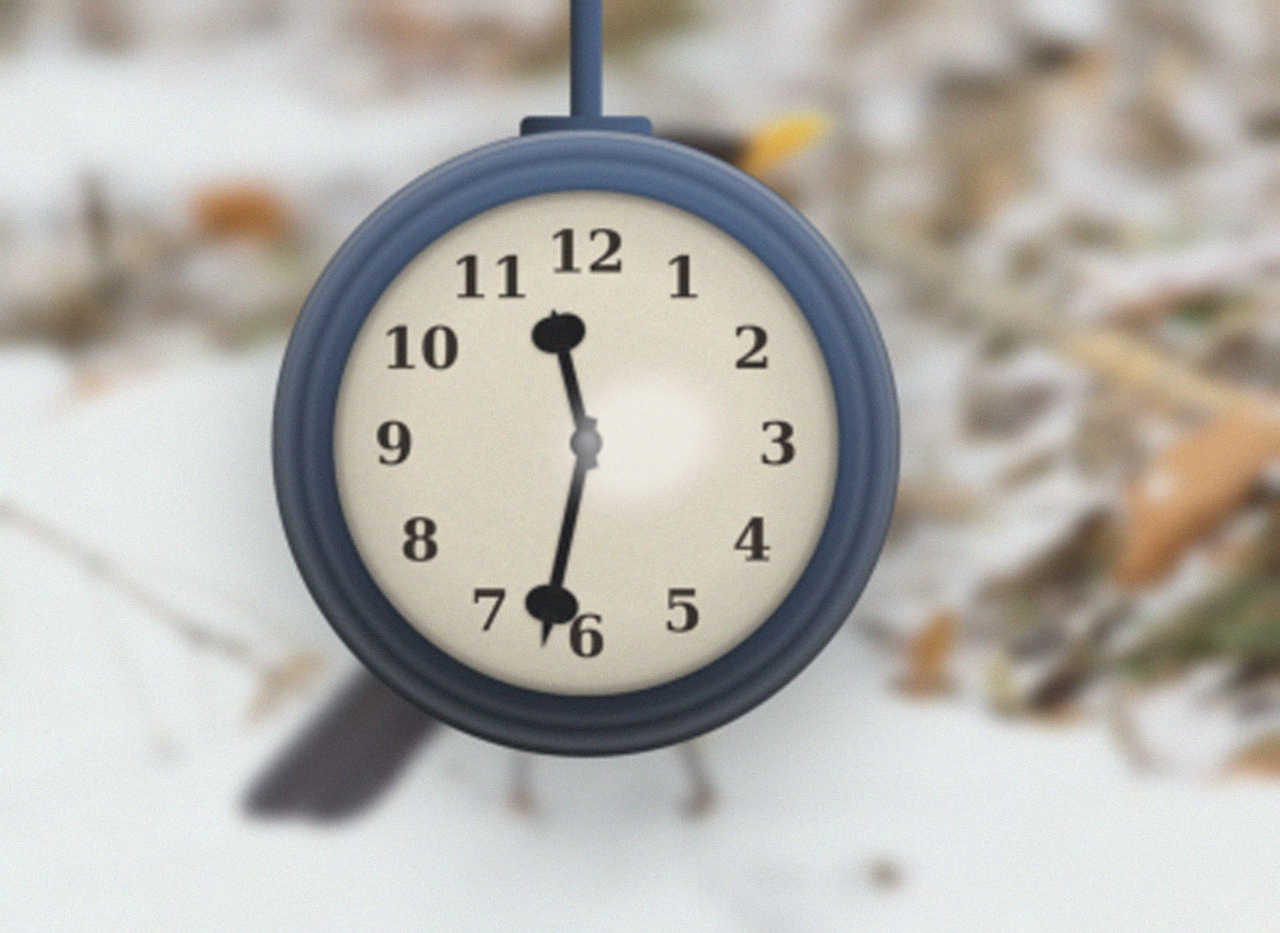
11 h 32 min
